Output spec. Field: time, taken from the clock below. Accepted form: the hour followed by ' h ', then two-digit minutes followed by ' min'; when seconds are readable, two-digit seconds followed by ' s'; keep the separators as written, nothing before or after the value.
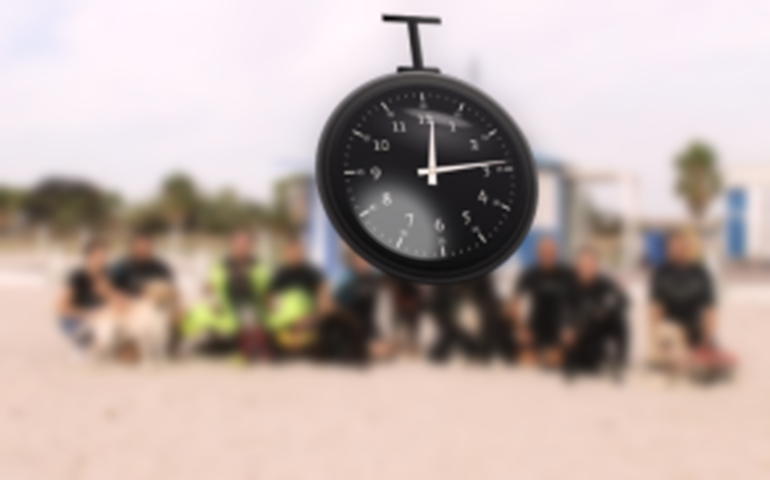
12 h 14 min
